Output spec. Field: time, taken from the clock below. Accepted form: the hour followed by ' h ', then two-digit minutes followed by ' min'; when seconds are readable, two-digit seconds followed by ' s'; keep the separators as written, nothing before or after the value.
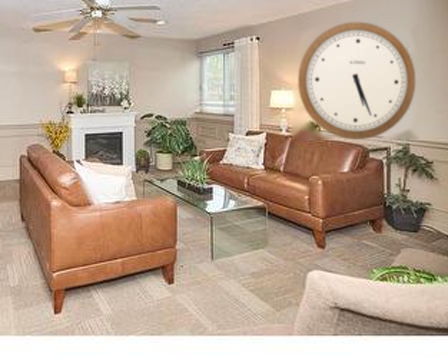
5 h 26 min
